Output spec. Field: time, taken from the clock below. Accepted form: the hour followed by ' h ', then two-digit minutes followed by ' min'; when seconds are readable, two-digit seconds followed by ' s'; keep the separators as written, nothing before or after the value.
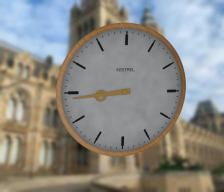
8 h 44 min
